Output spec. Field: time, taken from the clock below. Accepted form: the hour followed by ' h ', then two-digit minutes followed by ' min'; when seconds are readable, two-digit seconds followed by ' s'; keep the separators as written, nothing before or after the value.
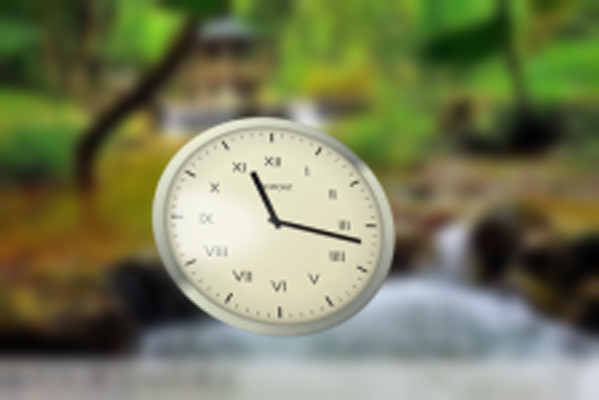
11 h 17 min
